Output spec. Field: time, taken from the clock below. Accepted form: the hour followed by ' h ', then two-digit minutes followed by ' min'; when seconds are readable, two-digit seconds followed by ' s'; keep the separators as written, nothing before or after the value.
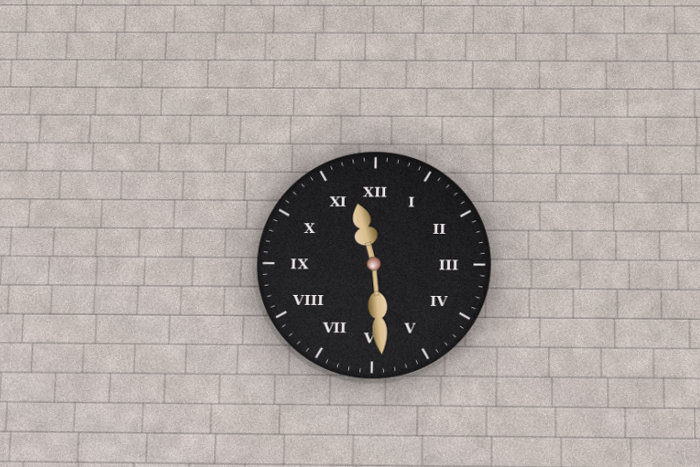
11 h 29 min
